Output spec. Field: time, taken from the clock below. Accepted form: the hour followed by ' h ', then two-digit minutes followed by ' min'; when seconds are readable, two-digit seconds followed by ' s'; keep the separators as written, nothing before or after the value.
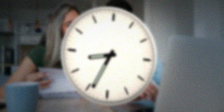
8 h 34 min
